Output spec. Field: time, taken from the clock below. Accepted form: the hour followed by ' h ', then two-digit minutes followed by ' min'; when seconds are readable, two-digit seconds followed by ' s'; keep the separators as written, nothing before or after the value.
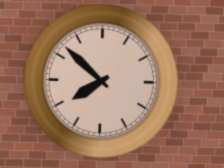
7 h 52 min
